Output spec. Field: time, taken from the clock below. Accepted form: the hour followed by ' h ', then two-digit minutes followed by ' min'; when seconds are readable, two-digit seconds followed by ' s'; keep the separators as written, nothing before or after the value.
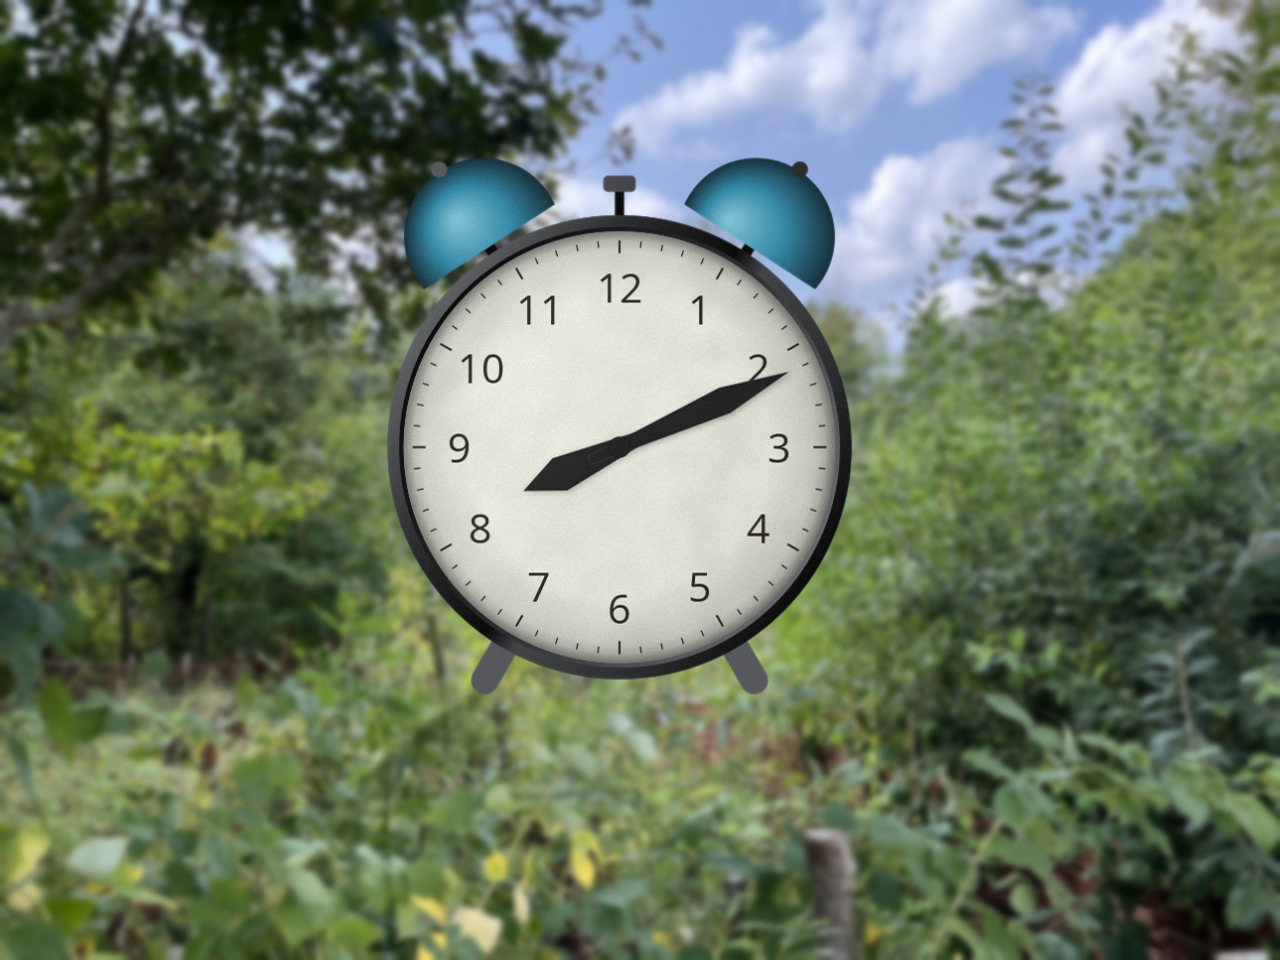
8 h 11 min
